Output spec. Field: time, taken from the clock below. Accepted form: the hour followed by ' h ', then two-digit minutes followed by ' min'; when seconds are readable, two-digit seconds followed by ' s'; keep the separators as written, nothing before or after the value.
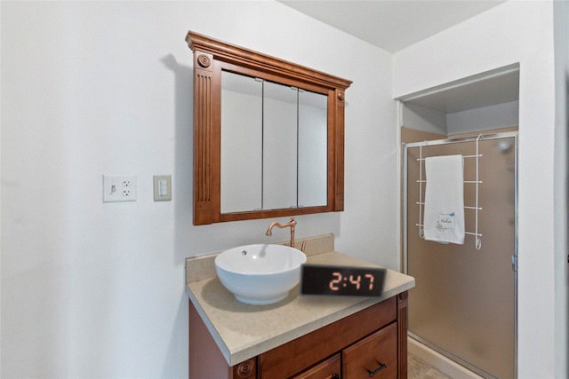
2 h 47 min
